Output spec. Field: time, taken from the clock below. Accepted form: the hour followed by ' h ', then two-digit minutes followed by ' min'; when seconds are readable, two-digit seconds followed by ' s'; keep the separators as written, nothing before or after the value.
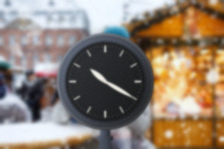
10 h 20 min
